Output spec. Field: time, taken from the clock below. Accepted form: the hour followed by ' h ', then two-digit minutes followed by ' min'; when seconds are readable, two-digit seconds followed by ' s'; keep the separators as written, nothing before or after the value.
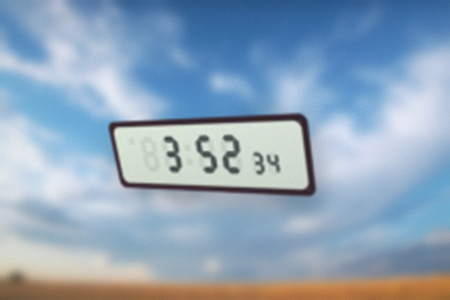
3 h 52 min 34 s
